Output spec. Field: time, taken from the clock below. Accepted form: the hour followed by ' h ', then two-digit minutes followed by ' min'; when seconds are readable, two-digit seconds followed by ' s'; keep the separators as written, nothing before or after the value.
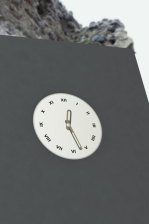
12 h 27 min
